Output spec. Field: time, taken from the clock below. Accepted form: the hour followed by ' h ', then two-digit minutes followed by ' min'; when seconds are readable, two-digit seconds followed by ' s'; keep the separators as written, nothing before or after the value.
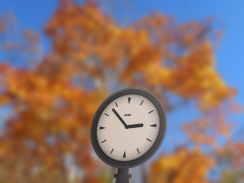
2 h 53 min
